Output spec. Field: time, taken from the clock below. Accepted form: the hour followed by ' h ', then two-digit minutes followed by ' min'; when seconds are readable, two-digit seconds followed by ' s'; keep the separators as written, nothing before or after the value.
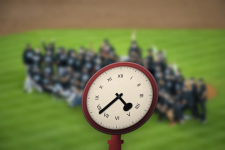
4 h 38 min
